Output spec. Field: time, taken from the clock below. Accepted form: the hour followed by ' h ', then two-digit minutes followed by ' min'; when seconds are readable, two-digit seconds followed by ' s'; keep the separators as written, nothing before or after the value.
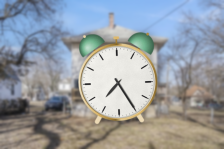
7 h 25 min
